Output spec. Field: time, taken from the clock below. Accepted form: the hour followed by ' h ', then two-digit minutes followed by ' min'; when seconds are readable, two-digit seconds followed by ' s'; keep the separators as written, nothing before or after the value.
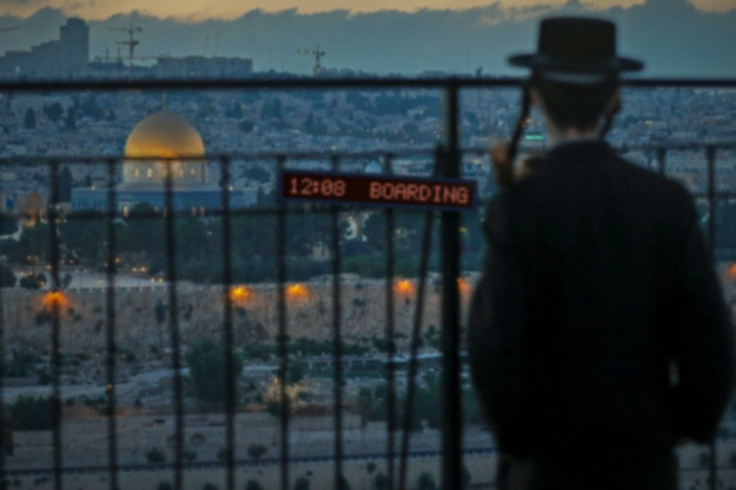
12 h 08 min
